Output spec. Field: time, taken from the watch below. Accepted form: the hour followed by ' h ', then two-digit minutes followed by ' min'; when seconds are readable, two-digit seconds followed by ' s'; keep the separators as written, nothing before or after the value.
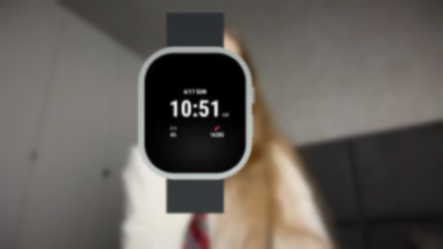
10 h 51 min
